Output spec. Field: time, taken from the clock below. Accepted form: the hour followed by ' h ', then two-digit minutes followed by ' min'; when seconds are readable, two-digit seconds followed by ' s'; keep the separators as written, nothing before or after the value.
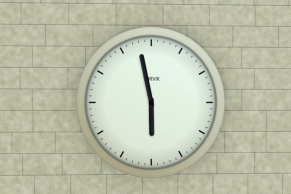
5 h 58 min
